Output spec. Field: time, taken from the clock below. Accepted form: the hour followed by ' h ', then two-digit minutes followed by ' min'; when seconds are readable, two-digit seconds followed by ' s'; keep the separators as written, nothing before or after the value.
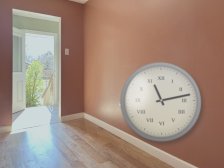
11 h 13 min
